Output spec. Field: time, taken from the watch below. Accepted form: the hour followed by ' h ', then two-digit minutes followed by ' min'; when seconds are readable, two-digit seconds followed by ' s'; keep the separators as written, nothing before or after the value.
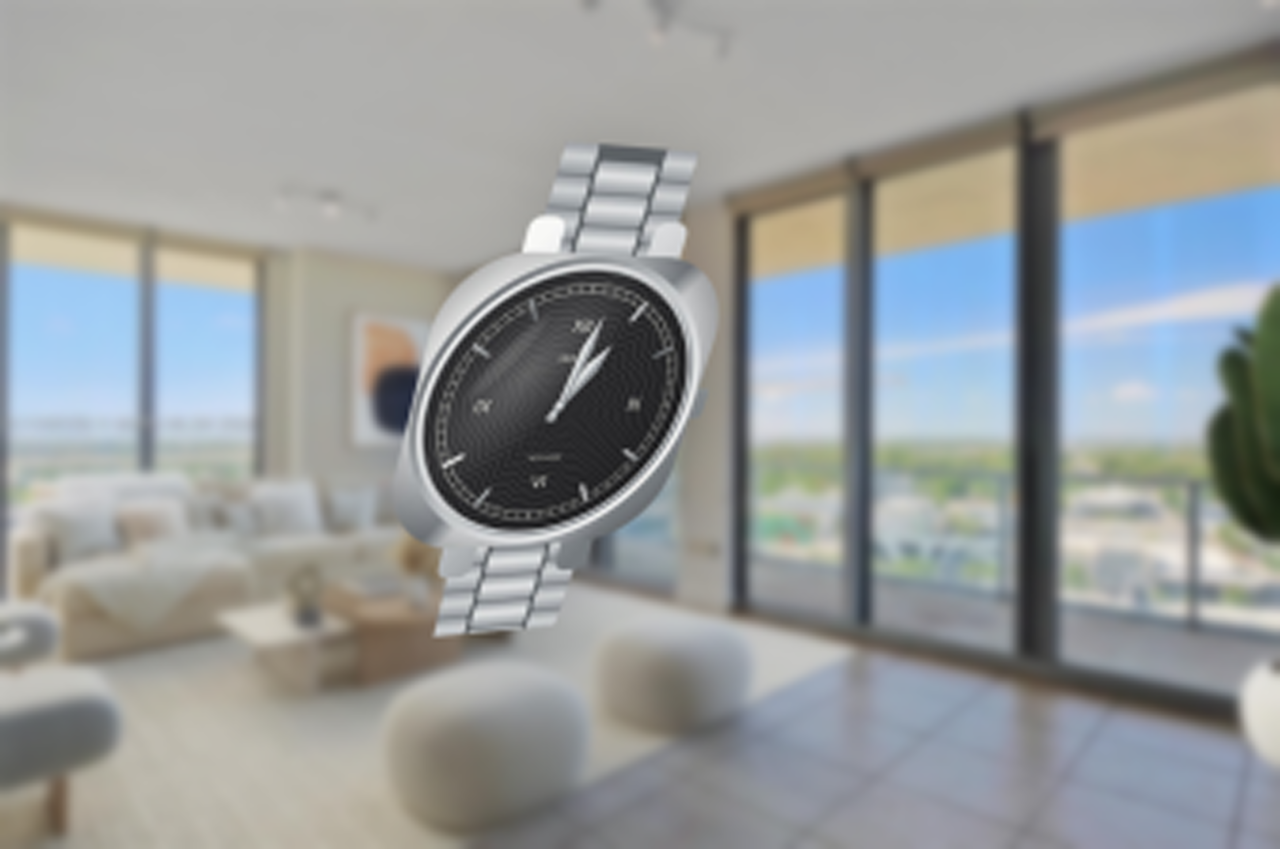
1 h 02 min
